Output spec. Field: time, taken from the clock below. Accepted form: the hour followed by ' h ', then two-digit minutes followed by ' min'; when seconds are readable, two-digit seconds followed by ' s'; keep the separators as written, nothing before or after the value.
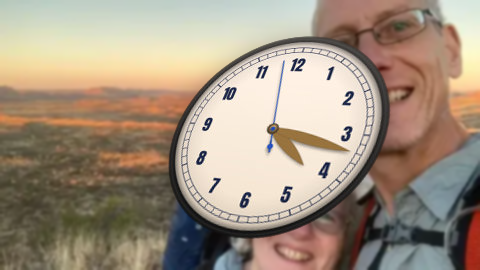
4 h 16 min 58 s
